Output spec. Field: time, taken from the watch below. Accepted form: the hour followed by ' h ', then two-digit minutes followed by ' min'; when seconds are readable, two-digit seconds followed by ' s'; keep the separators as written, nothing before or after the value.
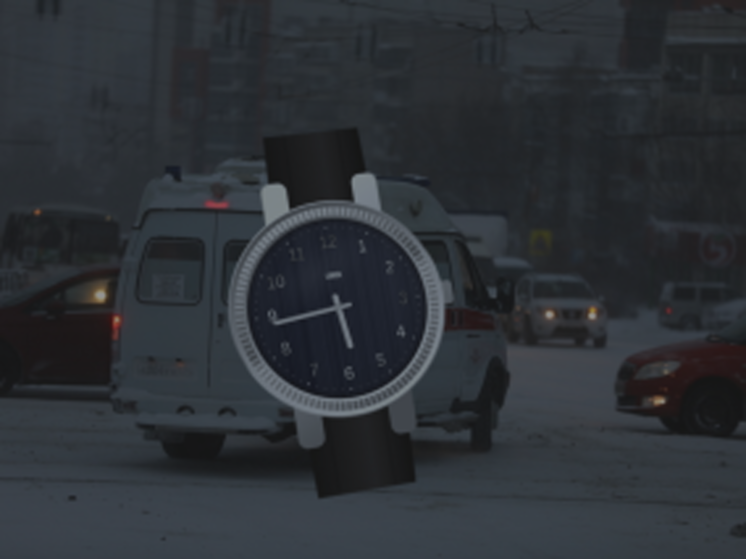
5 h 44 min
